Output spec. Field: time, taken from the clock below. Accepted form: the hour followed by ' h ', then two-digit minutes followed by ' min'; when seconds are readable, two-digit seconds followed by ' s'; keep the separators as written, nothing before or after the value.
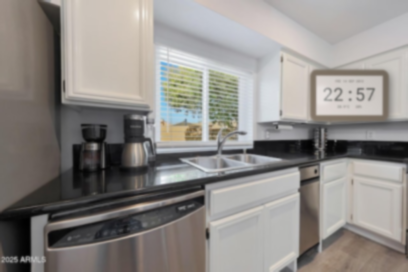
22 h 57 min
